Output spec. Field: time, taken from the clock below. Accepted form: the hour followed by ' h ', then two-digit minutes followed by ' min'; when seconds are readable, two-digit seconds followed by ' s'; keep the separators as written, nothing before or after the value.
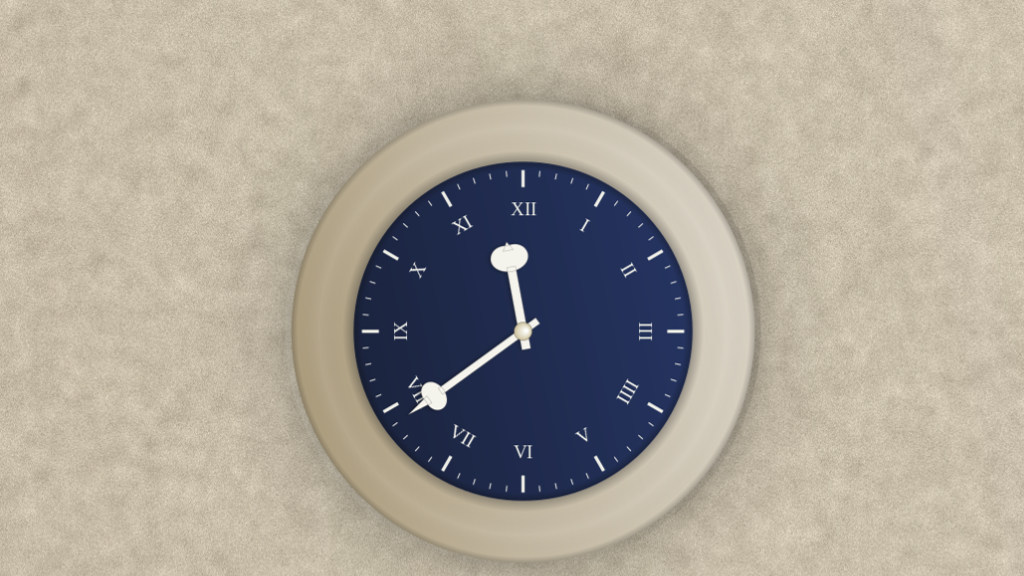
11 h 39 min
